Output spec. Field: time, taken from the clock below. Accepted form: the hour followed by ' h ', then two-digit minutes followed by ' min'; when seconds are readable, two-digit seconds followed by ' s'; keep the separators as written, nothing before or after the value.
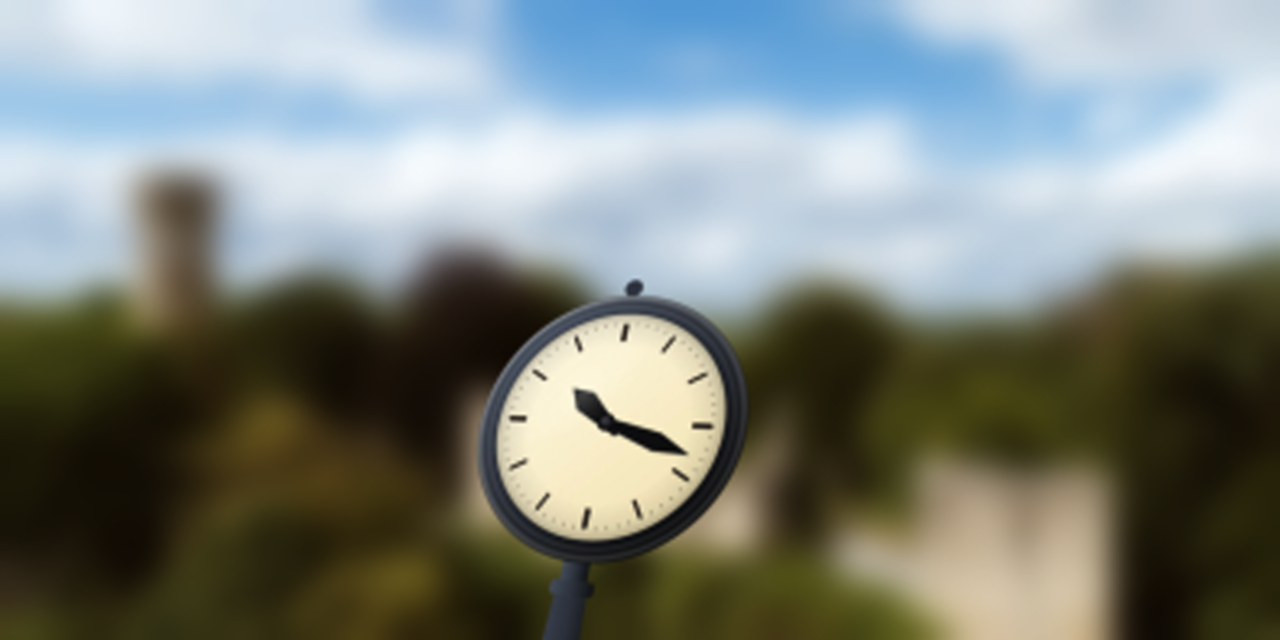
10 h 18 min
